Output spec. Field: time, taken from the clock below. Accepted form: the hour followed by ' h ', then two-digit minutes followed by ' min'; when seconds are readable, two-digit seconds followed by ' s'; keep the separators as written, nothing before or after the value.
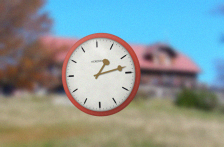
1 h 13 min
